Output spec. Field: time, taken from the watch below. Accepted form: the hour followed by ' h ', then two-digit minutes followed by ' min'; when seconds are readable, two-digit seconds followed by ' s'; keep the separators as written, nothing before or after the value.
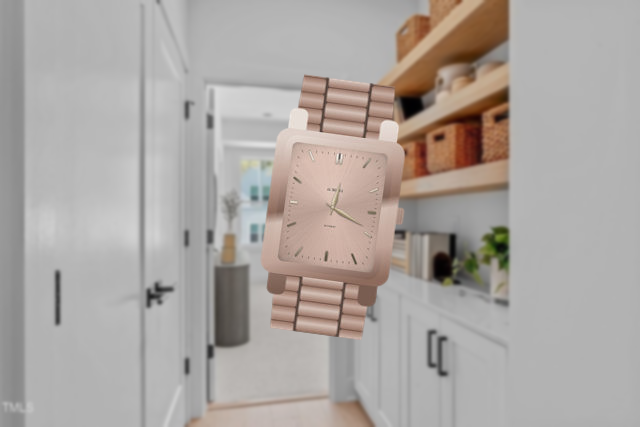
12 h 19 min
